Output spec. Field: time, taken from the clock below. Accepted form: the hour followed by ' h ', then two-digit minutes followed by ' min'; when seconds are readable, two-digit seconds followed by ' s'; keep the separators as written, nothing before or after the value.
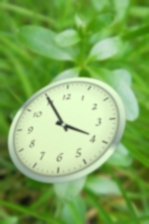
3 h 55 min
